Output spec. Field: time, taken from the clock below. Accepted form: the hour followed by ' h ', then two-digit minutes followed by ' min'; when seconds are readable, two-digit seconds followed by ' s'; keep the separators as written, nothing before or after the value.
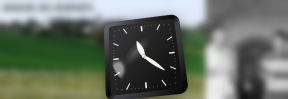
11 h 22 min
